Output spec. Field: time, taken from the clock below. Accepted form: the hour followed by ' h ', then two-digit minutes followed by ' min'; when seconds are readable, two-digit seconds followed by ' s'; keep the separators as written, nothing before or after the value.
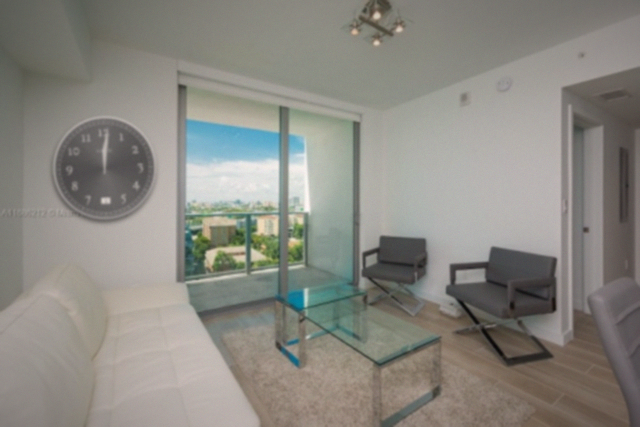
12 h 01 min
